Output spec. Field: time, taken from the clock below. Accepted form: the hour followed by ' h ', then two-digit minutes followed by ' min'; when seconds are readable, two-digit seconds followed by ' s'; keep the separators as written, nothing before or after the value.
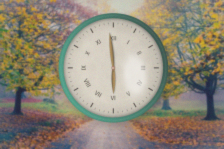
5 h 59 min
